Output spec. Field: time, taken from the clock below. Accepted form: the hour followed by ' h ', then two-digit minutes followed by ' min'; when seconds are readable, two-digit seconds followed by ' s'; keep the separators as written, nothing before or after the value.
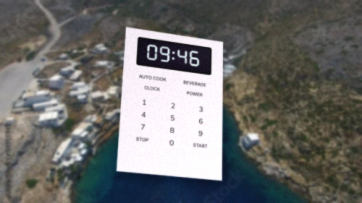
9 h 46 min
